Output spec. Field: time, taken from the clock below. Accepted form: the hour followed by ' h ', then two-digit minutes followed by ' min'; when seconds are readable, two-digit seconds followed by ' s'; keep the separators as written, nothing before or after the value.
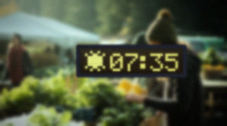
7 h 35 min
